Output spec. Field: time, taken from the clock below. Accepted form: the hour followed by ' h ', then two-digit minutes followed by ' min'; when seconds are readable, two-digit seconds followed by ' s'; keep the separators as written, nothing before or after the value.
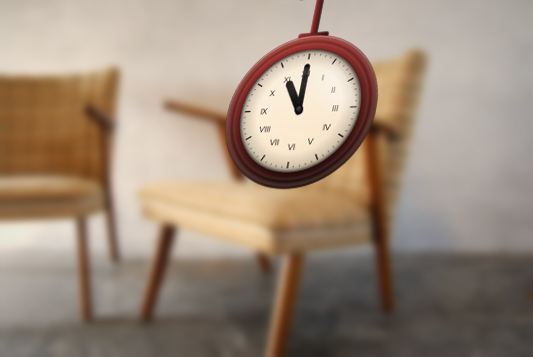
11 h 00 min
